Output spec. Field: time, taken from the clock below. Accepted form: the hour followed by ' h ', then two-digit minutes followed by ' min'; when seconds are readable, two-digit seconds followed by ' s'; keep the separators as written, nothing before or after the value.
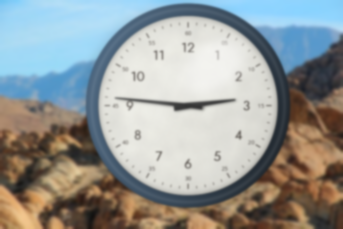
2 h 46 min
